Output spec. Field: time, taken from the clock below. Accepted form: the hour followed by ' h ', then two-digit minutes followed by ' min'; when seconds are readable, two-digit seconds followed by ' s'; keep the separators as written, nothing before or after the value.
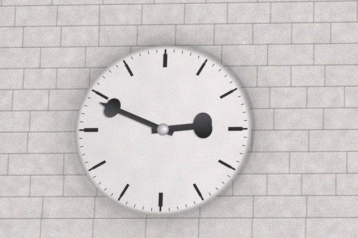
2 h 49 min
